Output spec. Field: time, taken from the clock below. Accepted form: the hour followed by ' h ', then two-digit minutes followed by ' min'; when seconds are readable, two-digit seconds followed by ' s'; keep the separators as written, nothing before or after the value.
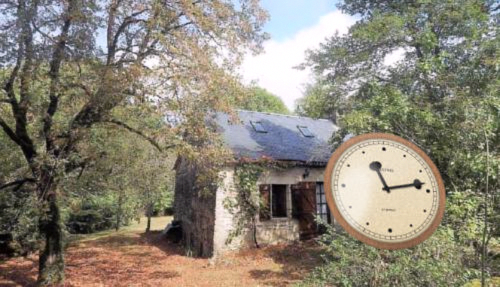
11 h 13 min
